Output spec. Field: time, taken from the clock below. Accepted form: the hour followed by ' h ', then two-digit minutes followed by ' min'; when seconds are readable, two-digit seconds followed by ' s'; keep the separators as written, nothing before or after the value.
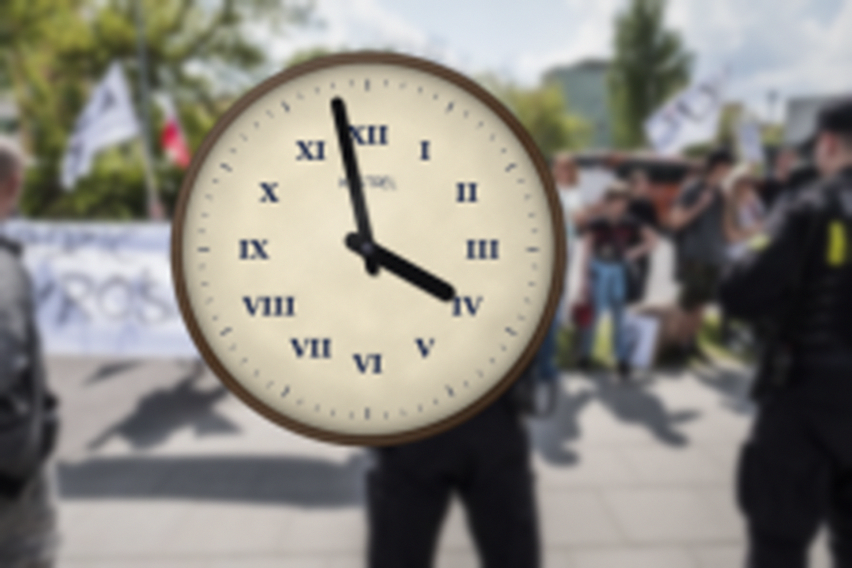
3 h 58 min
